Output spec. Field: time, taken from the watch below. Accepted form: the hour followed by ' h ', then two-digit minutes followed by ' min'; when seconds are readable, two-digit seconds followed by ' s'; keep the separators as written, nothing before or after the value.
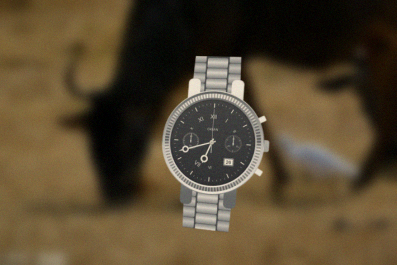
6 h 42 min
